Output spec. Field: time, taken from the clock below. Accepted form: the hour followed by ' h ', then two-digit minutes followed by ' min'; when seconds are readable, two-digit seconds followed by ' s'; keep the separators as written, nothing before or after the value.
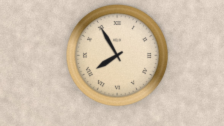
7 h 55 min
